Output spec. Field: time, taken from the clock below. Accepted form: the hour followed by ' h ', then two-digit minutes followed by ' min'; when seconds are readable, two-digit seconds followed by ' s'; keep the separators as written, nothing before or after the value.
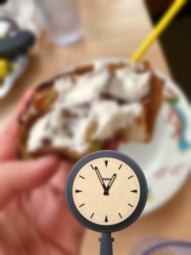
12 h 56 min
